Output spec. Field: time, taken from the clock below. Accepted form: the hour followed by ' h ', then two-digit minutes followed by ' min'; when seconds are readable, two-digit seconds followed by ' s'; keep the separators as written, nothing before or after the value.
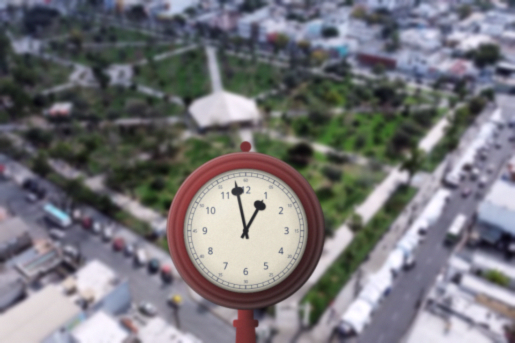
12 h 58 min
